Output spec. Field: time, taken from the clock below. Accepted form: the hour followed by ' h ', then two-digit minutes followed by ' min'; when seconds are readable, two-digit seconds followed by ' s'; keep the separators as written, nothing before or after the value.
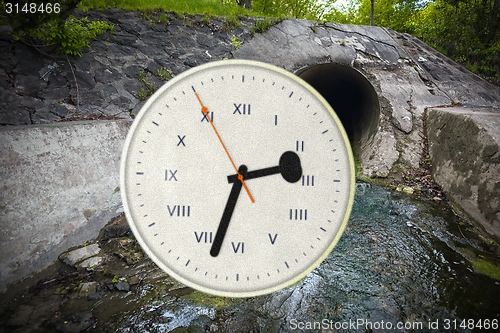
2 h 32 min 55 s
